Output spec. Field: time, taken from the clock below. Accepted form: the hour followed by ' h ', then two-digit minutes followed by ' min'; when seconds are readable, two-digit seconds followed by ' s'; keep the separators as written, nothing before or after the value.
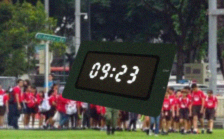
9 h 23 min
